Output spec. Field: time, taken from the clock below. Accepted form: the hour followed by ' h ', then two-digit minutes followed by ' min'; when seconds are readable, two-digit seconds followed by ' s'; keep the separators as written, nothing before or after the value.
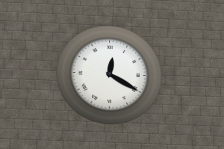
12 h 20 min
